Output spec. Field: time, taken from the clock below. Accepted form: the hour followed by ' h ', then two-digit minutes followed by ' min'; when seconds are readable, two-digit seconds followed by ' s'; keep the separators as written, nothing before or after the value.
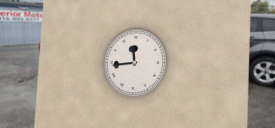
11 h 44 min
